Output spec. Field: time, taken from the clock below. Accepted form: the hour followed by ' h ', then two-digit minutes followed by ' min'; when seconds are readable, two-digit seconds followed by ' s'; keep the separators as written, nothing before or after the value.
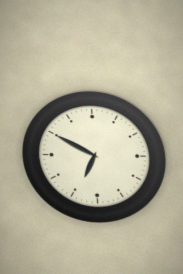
6 h 50 min
